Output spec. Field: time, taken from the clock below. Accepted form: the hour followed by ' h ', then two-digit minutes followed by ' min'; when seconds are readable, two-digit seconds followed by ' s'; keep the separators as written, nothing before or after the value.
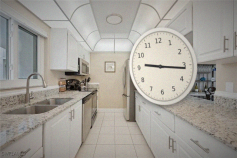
9 h 16 min
